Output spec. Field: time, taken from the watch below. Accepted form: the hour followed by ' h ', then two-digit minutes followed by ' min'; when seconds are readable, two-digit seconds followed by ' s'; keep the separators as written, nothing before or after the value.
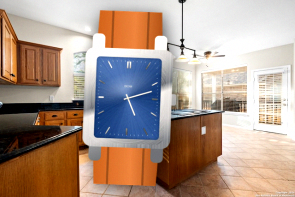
5 h 12 min
